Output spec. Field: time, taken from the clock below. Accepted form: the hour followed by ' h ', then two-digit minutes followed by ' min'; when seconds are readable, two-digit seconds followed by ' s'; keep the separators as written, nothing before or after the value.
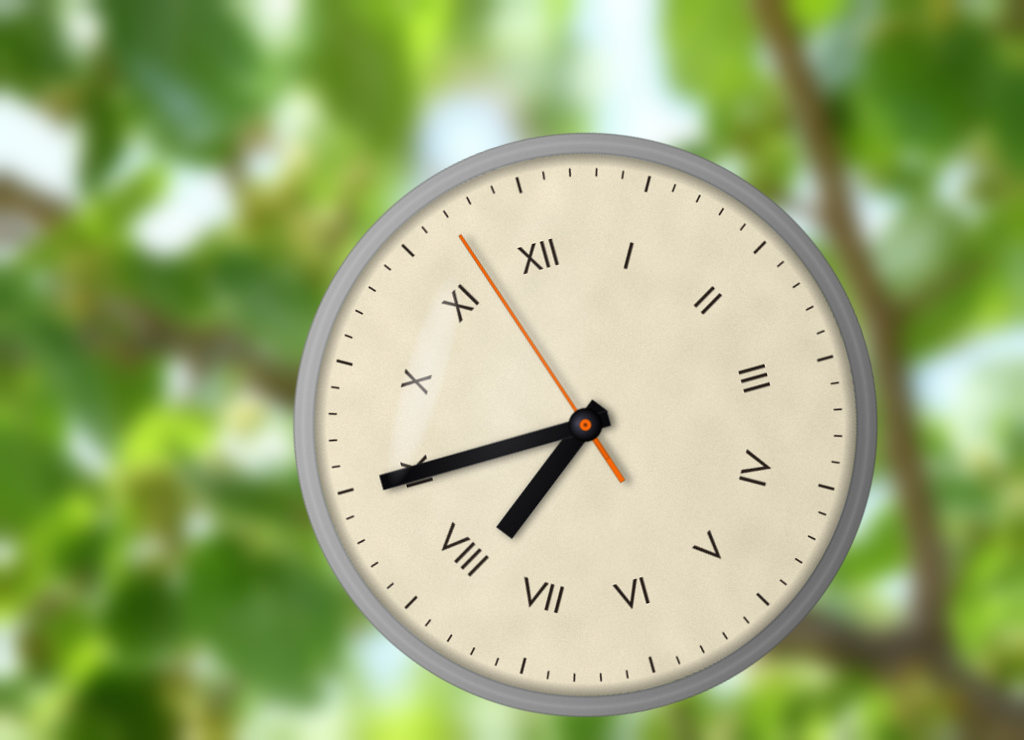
7 h 44 min 57 s
